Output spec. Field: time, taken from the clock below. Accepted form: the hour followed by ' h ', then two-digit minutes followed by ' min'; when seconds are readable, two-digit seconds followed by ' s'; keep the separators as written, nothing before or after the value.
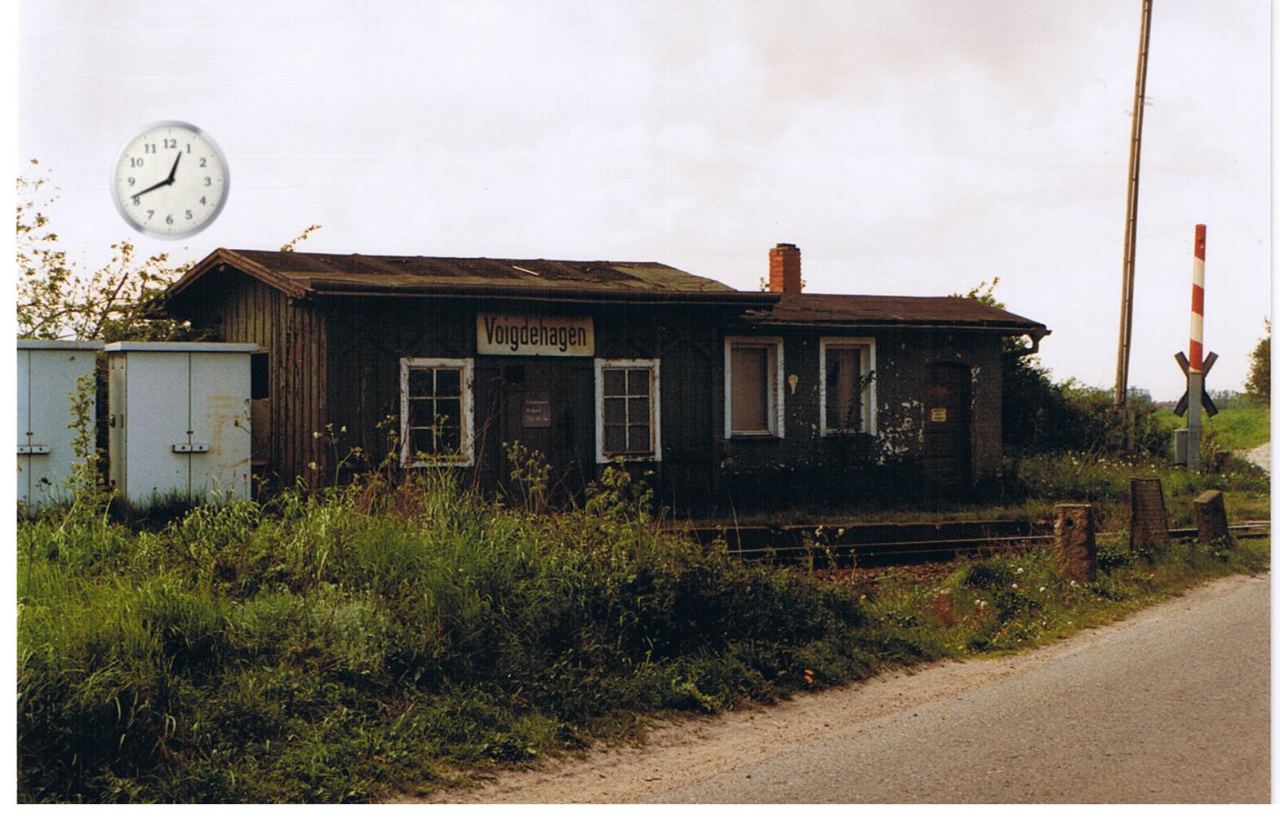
12 h 41 min
